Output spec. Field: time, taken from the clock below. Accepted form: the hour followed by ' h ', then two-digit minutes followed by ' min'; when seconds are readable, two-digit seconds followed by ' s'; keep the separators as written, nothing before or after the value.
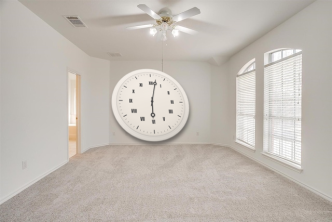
6 h 02 min
